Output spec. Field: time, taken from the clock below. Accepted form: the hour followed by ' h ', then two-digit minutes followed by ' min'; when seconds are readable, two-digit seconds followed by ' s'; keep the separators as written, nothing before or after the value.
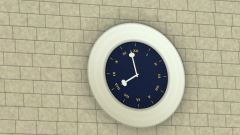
7 h 58 min
